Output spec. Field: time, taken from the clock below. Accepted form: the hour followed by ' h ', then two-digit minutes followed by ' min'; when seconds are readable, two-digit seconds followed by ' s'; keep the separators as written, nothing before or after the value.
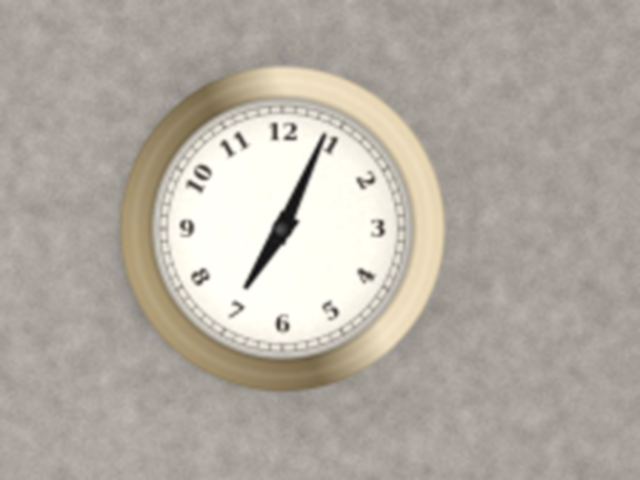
7 h 04 min
